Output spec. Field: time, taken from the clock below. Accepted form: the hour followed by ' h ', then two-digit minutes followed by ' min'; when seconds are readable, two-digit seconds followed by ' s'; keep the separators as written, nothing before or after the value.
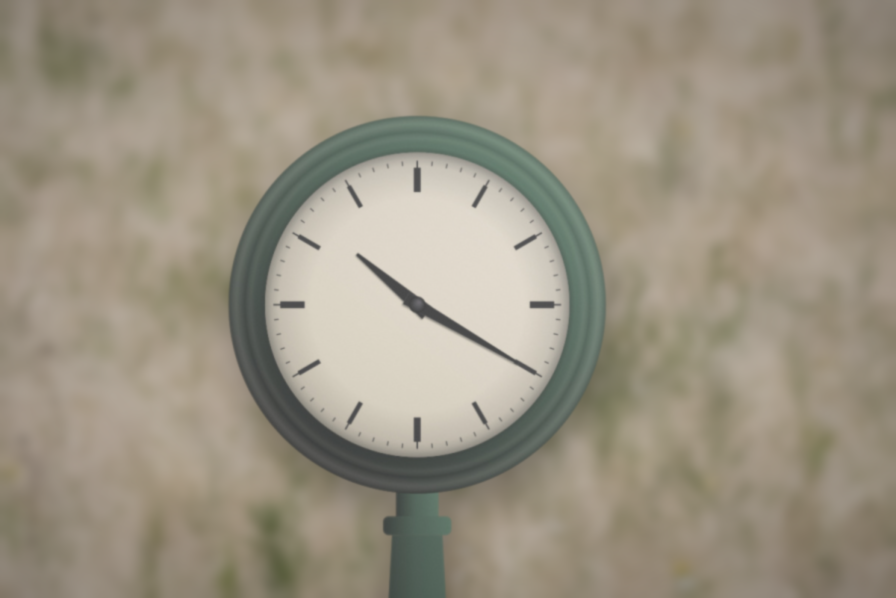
10 h 20 min
